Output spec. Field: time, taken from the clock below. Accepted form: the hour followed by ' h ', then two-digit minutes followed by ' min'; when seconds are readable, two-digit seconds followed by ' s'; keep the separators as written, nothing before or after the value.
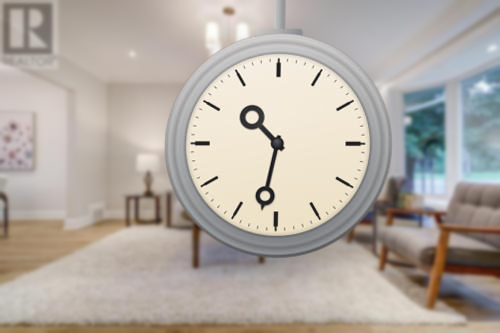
10 h 32 min
